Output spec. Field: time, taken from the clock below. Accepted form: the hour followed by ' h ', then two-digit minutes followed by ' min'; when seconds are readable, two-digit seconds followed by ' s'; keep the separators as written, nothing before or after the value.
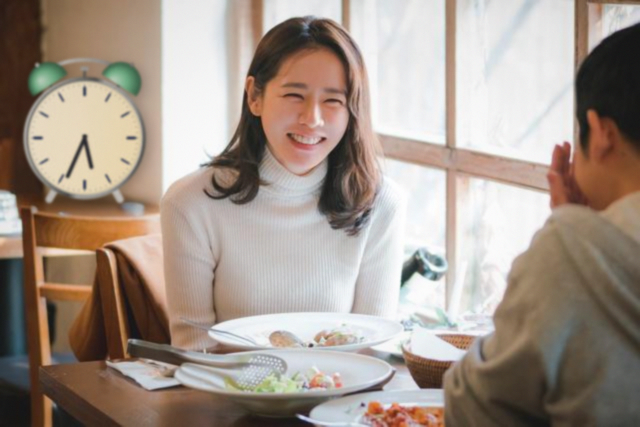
5 h 34 min
